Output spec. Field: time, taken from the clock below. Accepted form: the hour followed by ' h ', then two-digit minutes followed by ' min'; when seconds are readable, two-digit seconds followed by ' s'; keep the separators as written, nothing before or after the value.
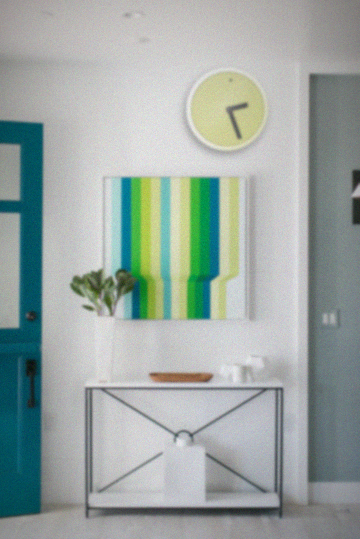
2 h 26 min
